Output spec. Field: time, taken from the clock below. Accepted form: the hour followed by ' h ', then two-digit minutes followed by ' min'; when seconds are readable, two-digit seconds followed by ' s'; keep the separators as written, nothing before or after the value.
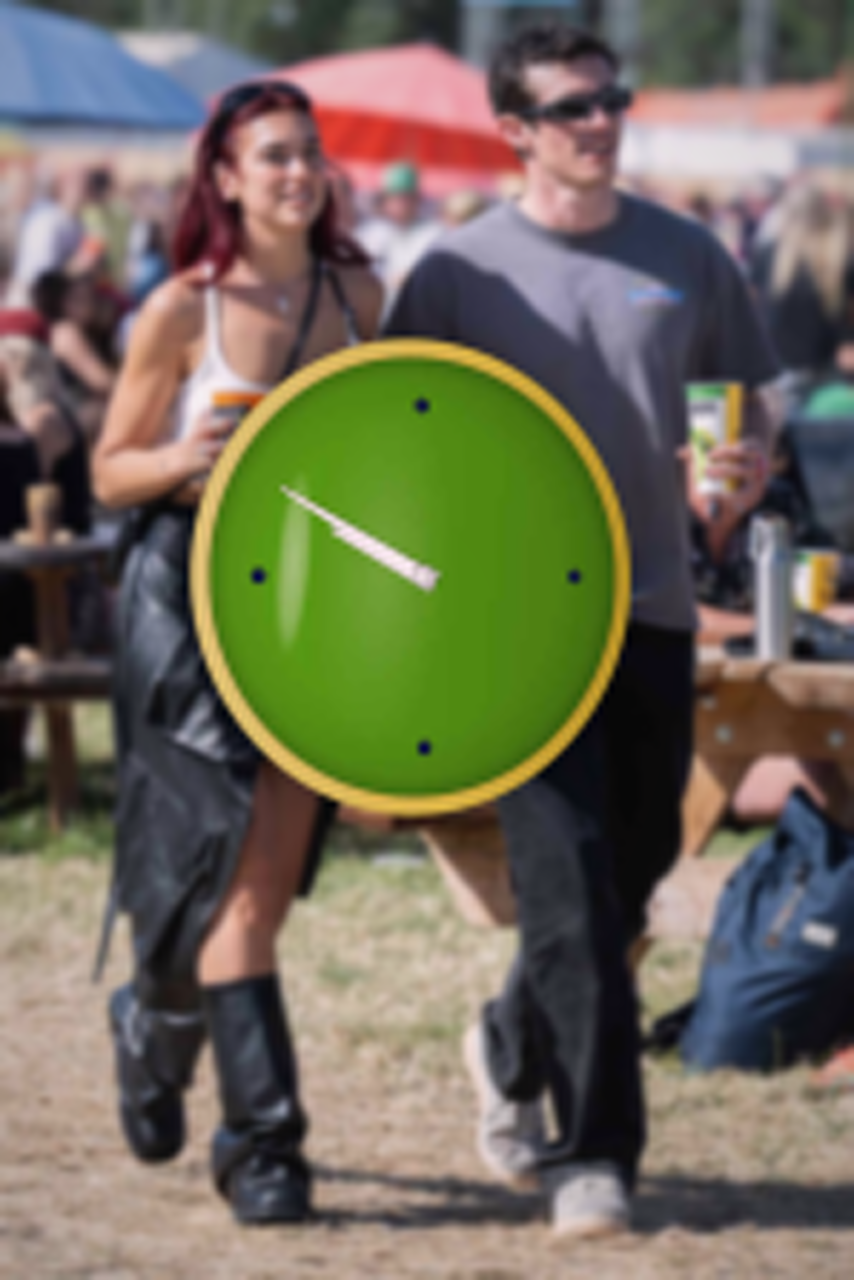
9 h 50 min
